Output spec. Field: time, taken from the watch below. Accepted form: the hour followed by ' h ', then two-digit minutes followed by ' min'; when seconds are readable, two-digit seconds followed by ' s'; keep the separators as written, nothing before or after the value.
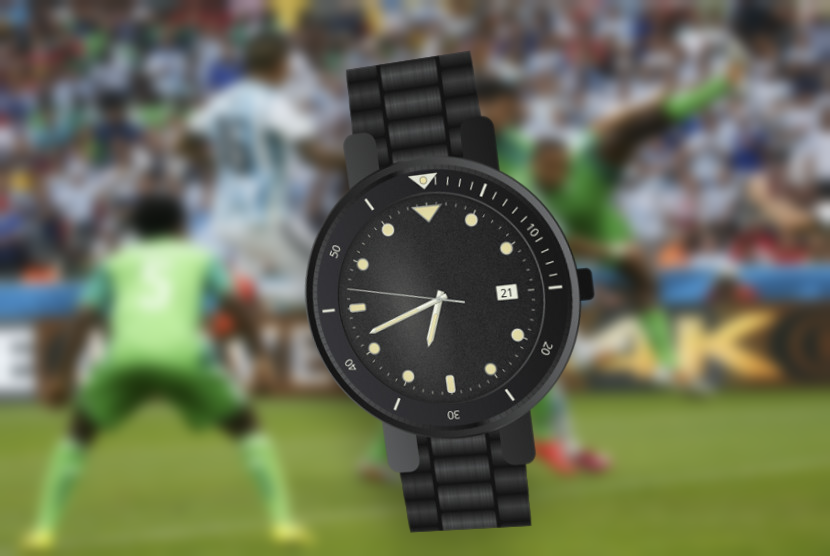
6 h 41 min 47 s
